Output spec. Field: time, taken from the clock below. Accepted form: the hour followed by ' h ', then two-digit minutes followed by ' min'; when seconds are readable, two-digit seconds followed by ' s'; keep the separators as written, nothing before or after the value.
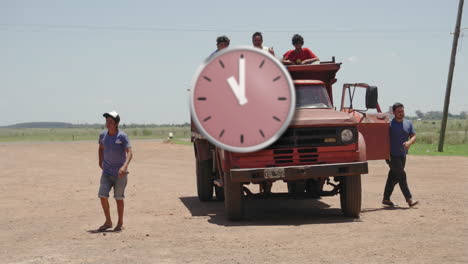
11 h 00 min
